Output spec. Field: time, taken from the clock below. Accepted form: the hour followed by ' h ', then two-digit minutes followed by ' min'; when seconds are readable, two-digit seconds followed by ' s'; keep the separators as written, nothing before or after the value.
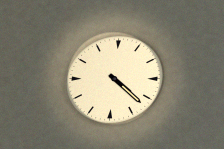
4 h 22 min
